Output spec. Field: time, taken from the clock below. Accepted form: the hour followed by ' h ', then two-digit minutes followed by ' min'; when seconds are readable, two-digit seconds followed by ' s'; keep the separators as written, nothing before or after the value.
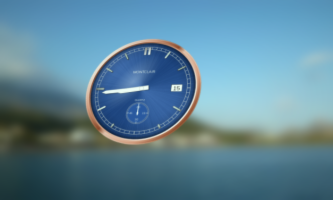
8 h 44 min
